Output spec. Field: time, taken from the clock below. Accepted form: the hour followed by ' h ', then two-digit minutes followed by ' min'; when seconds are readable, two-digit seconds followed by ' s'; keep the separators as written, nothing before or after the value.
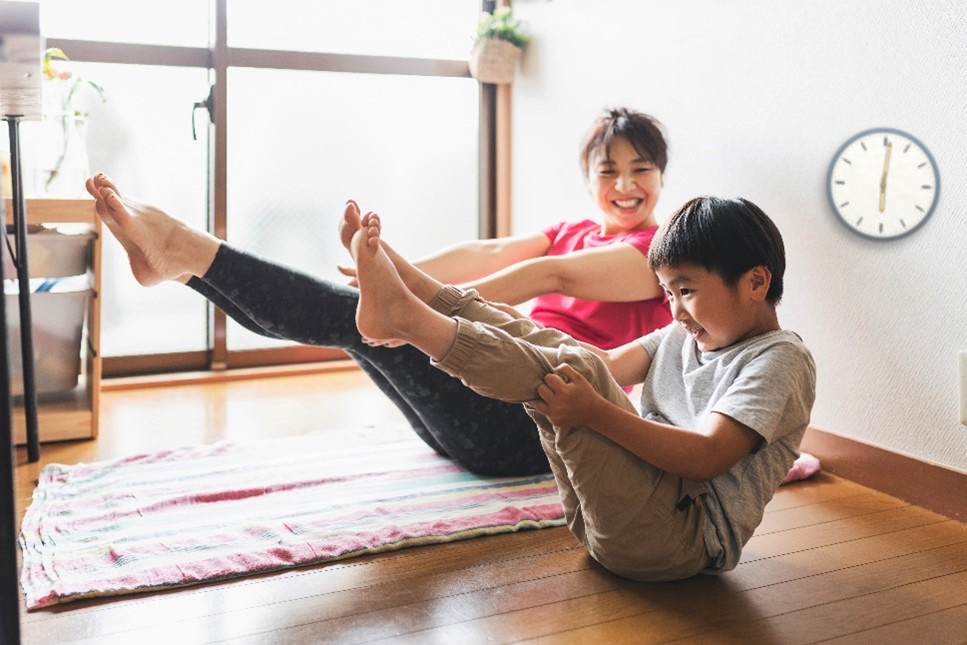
6 h 01 min
